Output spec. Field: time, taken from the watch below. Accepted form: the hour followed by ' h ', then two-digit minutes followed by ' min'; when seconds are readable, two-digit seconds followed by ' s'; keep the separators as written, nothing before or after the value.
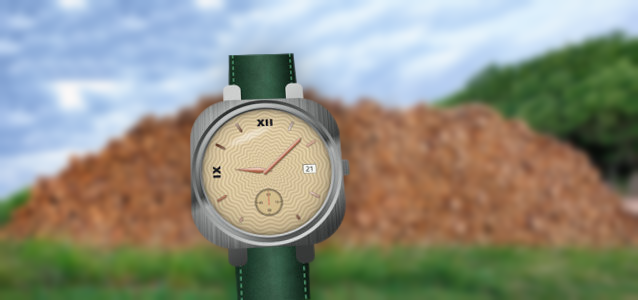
9 h 08 min
